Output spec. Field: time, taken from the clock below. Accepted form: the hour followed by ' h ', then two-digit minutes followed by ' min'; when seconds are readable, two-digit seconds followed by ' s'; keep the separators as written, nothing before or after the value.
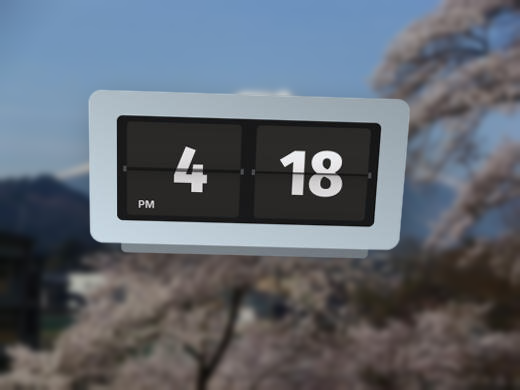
4 h 18 min
